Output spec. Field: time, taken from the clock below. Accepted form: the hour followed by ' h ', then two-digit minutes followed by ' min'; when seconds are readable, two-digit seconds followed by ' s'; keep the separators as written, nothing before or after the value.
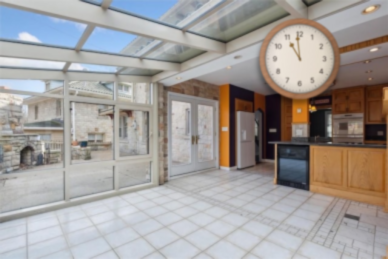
10 h 59 min
